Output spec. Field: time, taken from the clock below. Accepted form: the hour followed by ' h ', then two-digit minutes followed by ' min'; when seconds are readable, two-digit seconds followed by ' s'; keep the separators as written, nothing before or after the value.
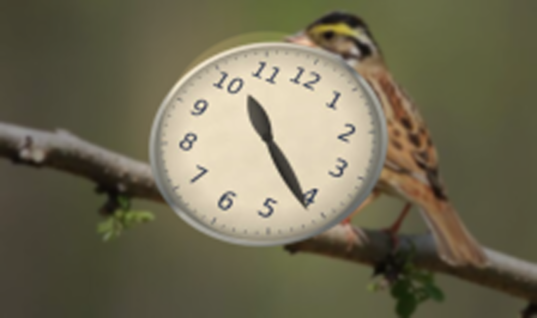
10 h 21 min
